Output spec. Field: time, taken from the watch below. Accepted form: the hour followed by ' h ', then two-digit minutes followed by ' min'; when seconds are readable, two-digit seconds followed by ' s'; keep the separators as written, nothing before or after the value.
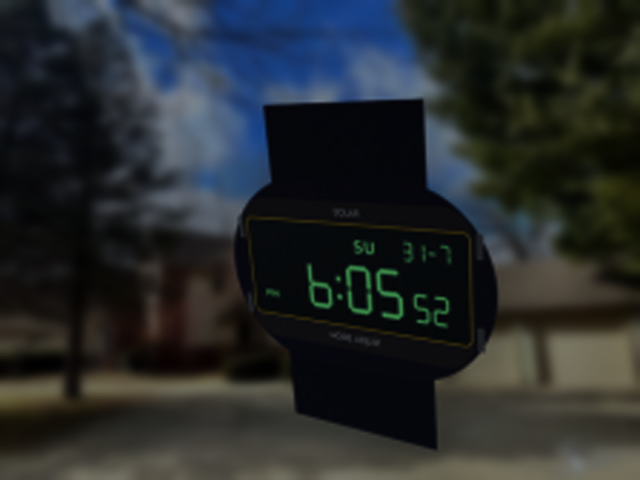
6 h 05 min 52 s
